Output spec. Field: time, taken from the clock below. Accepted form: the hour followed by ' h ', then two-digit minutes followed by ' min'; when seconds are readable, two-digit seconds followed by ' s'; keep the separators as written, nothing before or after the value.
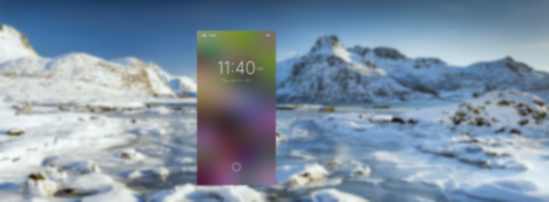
11 h 40 min
